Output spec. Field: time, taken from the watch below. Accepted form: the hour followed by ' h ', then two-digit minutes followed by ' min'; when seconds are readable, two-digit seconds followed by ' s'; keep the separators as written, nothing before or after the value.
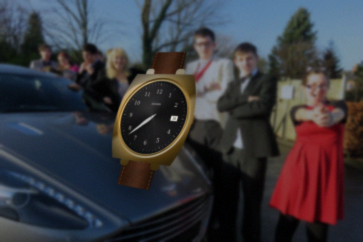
7 h 38 min
